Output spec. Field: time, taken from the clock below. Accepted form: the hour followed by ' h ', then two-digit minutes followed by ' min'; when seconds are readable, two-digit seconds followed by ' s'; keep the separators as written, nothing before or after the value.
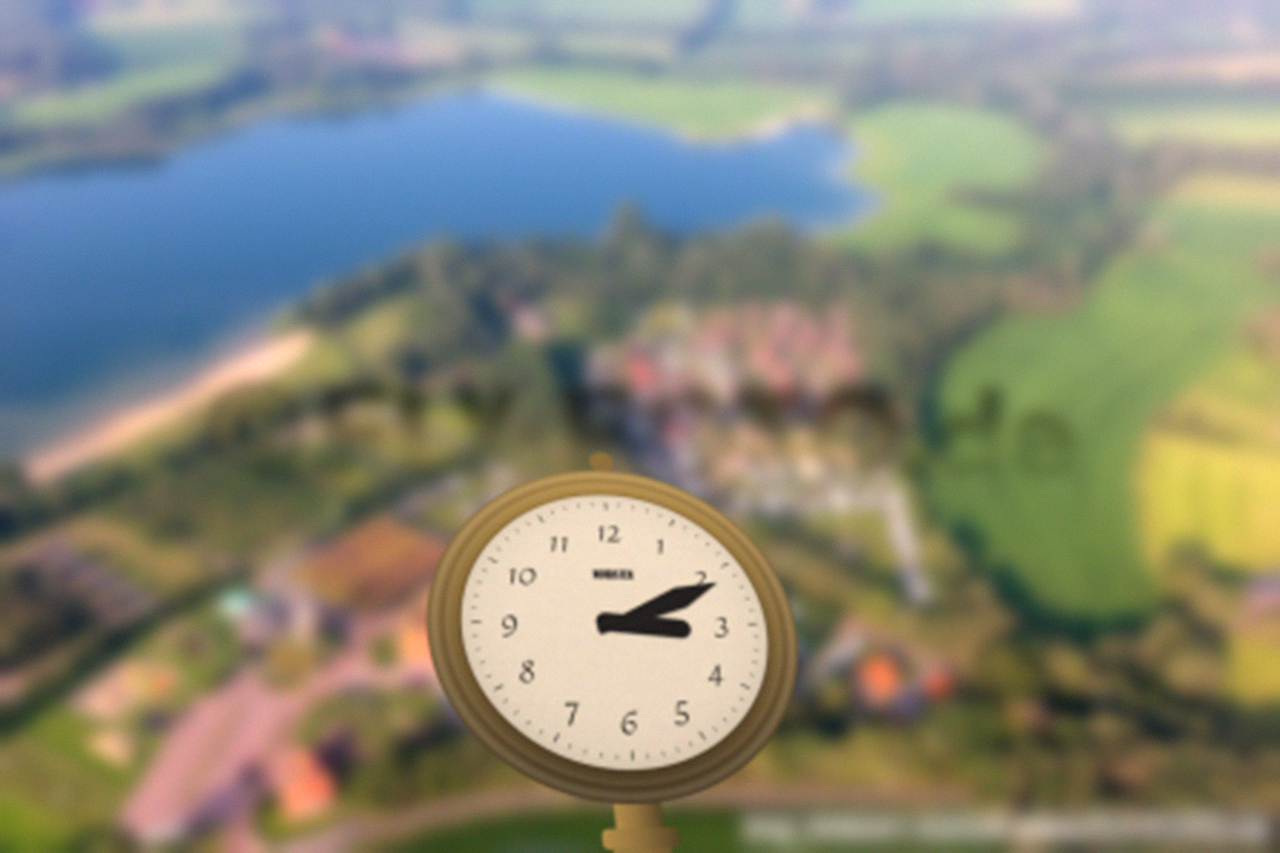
3 h 11 min
